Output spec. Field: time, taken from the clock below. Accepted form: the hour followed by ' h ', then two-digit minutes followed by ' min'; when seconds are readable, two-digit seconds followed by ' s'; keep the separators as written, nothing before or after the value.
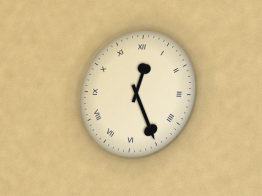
12 h 25 min
